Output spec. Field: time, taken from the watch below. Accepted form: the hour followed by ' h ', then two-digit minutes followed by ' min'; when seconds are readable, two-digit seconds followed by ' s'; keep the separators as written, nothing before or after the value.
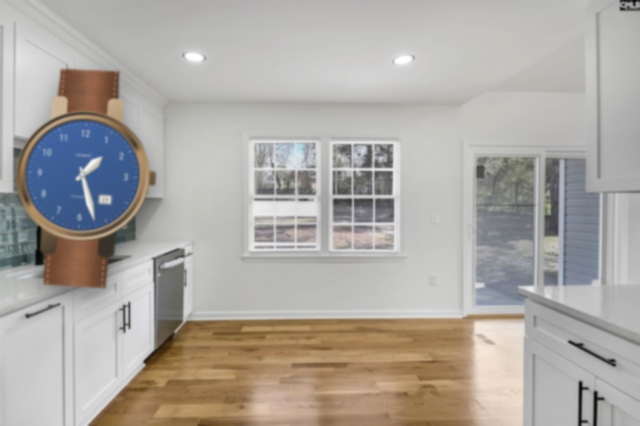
1 h 27 min
